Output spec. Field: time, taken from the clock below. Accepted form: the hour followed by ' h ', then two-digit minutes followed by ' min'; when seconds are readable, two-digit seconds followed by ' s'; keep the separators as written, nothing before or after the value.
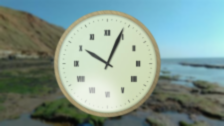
10 h 04 min
